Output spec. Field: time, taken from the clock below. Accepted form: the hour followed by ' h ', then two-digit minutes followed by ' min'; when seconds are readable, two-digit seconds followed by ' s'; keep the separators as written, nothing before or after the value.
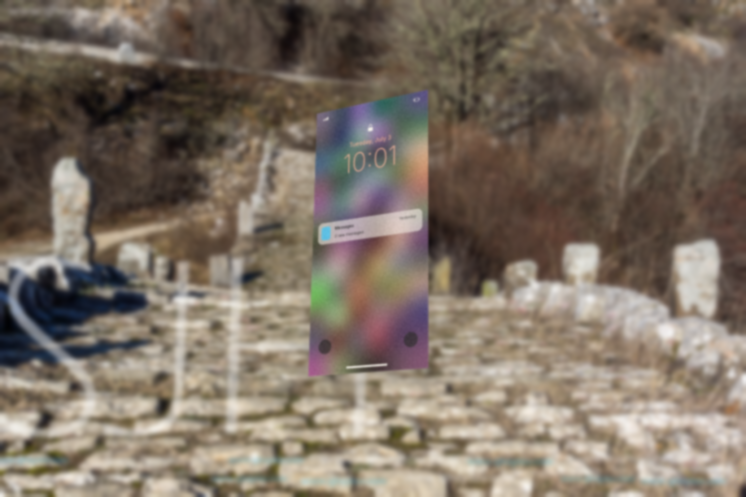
10 h 01 min
